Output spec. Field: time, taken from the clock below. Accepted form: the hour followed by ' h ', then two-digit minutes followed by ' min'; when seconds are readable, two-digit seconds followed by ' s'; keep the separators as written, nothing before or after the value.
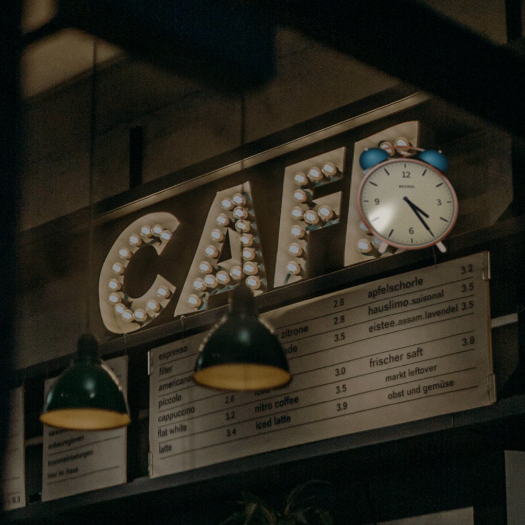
4 h 25 min
